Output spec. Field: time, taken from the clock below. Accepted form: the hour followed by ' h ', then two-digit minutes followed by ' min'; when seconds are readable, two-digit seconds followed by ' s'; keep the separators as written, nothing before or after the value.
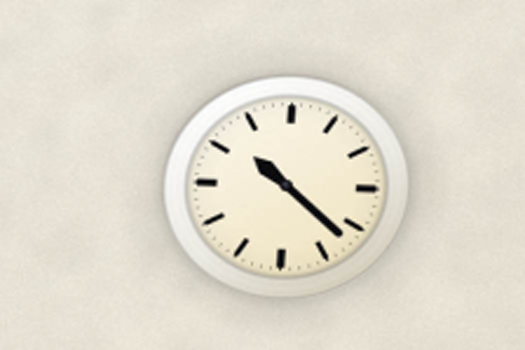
10 h 22 min
